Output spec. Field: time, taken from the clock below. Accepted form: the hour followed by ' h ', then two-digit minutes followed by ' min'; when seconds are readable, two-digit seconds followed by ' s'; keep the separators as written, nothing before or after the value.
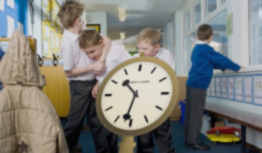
10 h 32 min
